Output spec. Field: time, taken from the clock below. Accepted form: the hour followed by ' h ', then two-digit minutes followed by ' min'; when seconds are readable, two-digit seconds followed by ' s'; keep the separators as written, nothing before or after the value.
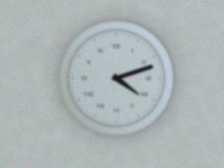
4 h 12 min
